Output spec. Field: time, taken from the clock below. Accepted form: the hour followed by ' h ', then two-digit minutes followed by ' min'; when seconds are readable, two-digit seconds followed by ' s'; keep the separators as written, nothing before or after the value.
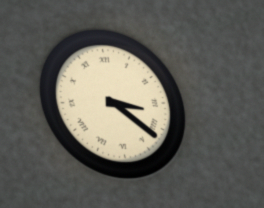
3 h 22 min
